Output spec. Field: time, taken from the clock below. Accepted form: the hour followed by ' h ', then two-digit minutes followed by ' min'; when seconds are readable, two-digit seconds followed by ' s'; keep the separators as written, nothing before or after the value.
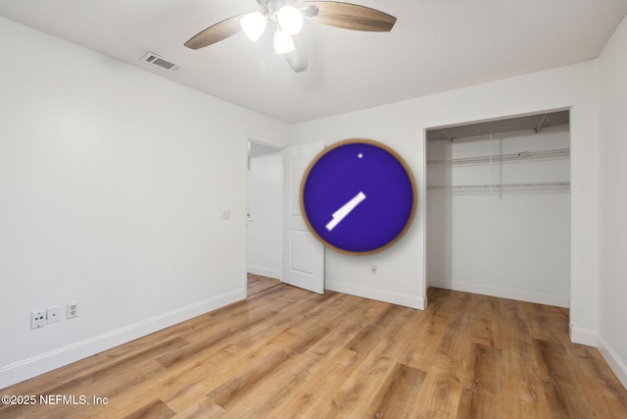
7 h 37 min
